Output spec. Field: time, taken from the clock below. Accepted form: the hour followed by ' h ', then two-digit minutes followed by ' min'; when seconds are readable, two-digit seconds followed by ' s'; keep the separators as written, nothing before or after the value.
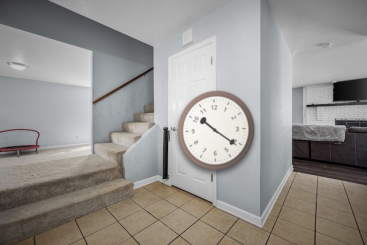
10 h 21 min
